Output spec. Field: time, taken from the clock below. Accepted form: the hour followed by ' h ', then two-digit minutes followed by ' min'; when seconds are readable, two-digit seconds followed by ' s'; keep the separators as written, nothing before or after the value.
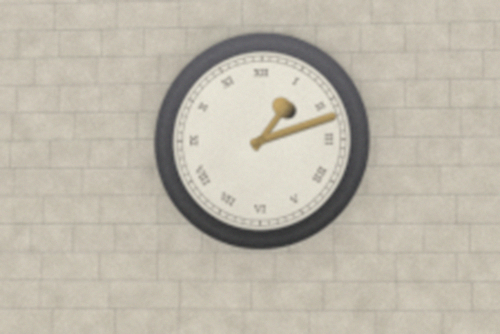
1 h 12 min
